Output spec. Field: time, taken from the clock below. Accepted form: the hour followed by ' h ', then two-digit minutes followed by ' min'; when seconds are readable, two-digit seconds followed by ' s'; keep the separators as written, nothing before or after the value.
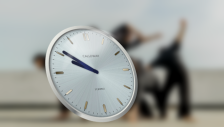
9 h 51 min
